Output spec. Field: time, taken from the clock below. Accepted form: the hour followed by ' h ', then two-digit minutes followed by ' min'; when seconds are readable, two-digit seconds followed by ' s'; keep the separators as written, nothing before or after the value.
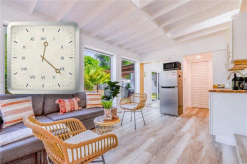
12 h 22 min
